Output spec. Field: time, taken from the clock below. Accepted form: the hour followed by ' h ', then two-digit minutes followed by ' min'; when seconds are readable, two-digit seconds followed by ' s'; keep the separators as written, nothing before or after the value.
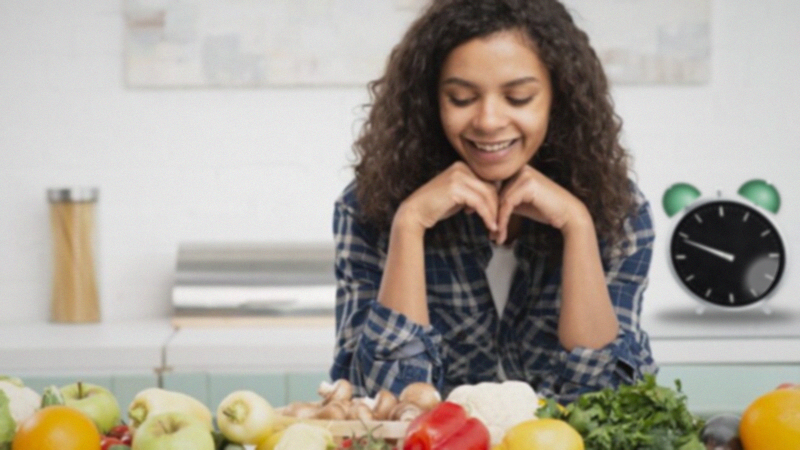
9 h 49 min
